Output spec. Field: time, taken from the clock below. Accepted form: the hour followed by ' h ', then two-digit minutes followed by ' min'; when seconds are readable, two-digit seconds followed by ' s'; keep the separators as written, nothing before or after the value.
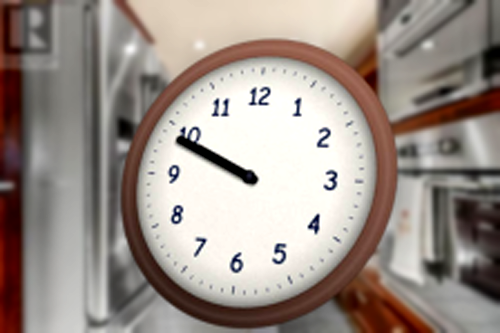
9 h 49 min
